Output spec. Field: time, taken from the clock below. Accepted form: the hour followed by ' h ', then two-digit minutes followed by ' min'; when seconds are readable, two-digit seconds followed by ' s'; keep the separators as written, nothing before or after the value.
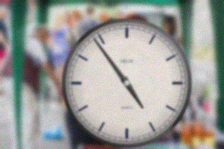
4 h 54 min
